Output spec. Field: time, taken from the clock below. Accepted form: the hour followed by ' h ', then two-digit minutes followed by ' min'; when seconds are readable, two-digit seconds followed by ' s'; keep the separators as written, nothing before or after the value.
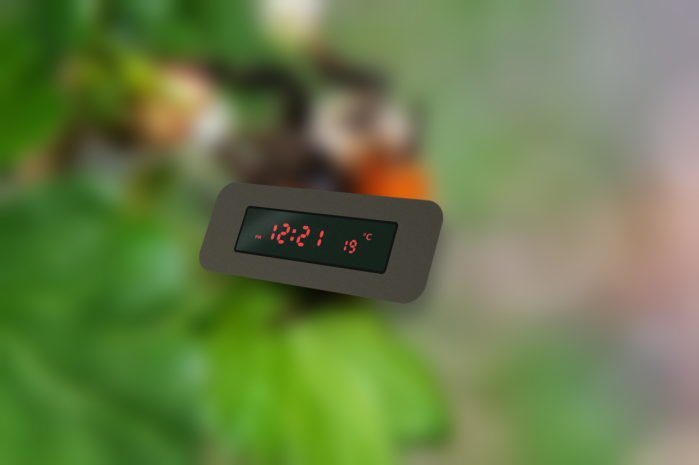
12 h 21 min
